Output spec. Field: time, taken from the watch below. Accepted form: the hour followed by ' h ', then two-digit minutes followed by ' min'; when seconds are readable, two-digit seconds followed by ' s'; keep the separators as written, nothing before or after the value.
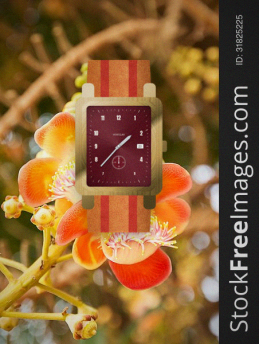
1 h 37 min
